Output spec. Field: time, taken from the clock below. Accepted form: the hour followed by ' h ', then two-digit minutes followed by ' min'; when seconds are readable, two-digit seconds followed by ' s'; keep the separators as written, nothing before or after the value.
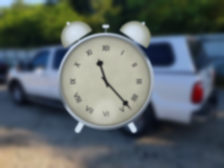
11 h 23 min
